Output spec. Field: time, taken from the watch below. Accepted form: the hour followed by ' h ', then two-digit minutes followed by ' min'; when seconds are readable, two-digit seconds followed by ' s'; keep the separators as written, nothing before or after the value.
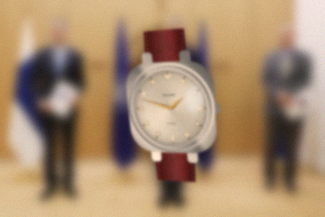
1 h 48 min
